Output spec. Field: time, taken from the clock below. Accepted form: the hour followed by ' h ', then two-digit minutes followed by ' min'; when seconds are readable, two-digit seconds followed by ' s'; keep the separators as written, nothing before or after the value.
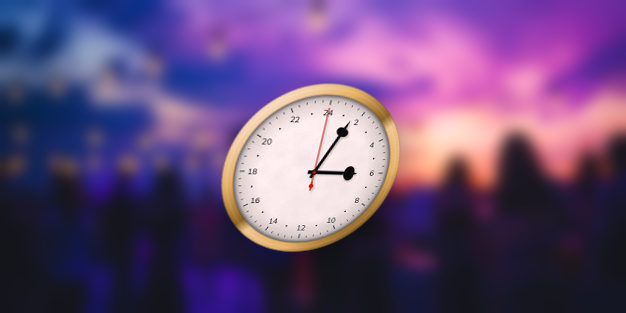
6 h 04 min 00 s
